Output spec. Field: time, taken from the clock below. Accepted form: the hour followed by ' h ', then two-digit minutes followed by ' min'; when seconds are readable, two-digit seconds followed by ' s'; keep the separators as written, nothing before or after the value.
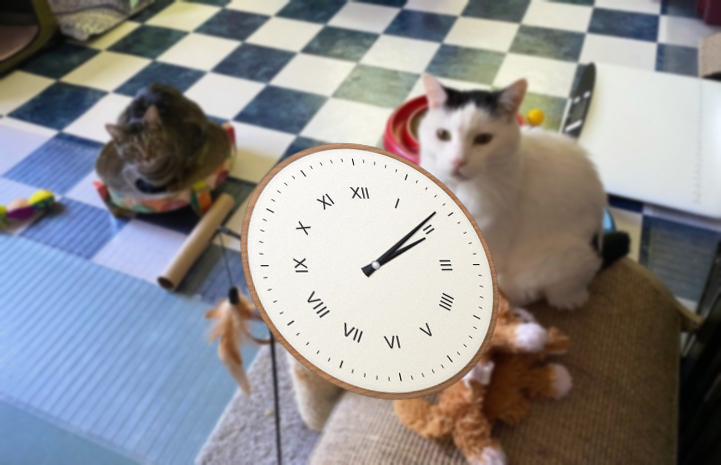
2 h 09 min
